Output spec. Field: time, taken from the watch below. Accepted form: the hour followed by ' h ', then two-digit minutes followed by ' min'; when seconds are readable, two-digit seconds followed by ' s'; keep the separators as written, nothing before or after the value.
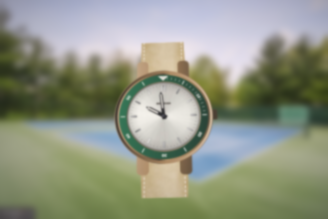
9 h 59 min
